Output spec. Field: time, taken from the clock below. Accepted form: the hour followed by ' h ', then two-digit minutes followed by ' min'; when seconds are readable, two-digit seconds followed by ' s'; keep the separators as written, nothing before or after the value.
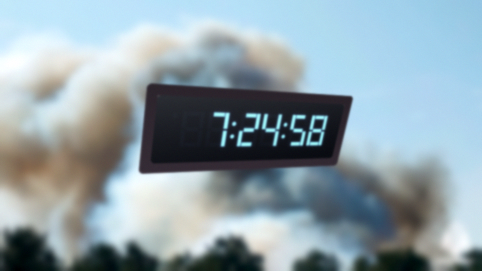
7 h 24 min 58 s
